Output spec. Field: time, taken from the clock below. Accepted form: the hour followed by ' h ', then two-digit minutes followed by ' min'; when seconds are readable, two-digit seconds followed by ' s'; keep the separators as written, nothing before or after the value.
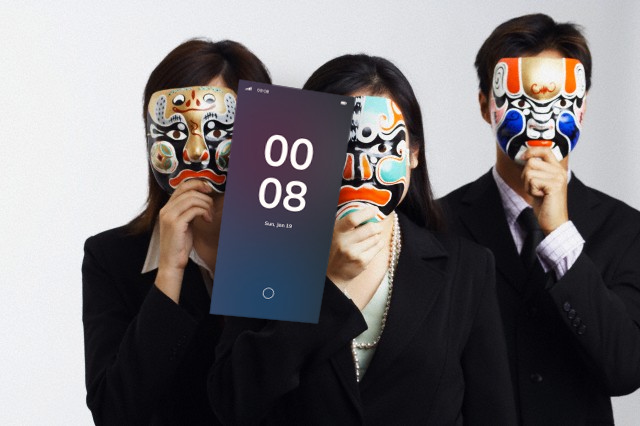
0 h 08 min
